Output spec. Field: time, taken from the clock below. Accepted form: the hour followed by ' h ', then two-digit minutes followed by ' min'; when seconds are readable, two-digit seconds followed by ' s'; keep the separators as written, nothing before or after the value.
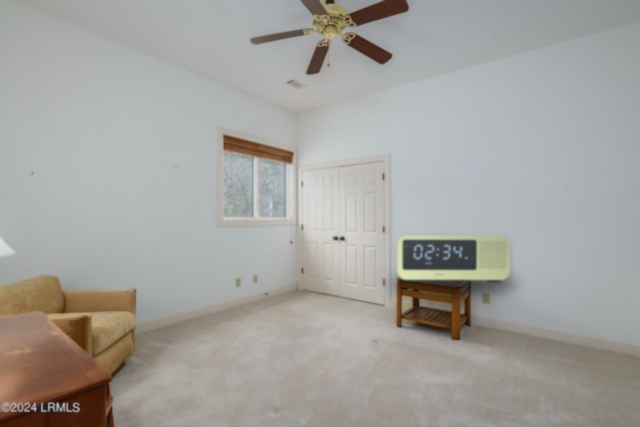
2 h 34 min
